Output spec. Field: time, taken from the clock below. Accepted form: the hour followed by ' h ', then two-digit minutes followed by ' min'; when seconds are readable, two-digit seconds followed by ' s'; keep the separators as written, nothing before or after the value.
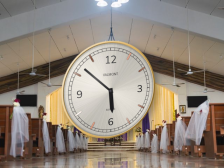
5 h 52 min
